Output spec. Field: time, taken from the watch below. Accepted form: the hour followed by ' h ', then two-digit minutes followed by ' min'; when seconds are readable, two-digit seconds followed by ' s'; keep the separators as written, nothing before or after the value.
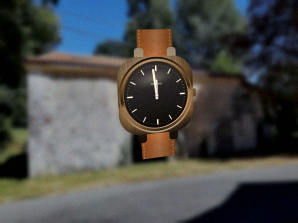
11 h 59 min
